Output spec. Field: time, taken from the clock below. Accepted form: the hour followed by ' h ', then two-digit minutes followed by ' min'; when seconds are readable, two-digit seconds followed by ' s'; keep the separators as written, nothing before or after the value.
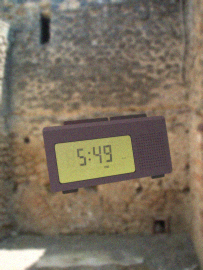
5 h 49 min
